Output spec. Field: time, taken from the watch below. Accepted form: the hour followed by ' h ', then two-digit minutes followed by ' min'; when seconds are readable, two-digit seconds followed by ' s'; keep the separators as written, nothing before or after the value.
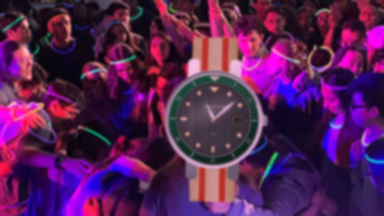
11 h 08 min
